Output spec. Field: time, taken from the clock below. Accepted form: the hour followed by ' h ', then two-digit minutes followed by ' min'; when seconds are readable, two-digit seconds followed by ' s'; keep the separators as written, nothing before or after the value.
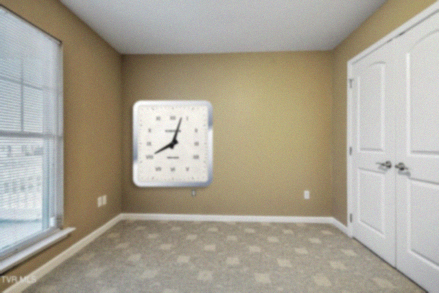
8 h 03 min
